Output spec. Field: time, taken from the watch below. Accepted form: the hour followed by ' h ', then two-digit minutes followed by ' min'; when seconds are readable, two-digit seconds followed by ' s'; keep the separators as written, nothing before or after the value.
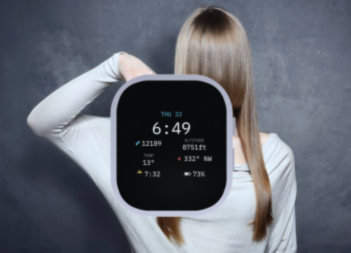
6 h 49 min
